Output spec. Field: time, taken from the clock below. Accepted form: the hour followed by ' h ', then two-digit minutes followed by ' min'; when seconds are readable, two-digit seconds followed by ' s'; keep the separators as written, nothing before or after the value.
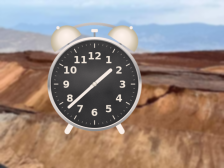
1 h 38 min
